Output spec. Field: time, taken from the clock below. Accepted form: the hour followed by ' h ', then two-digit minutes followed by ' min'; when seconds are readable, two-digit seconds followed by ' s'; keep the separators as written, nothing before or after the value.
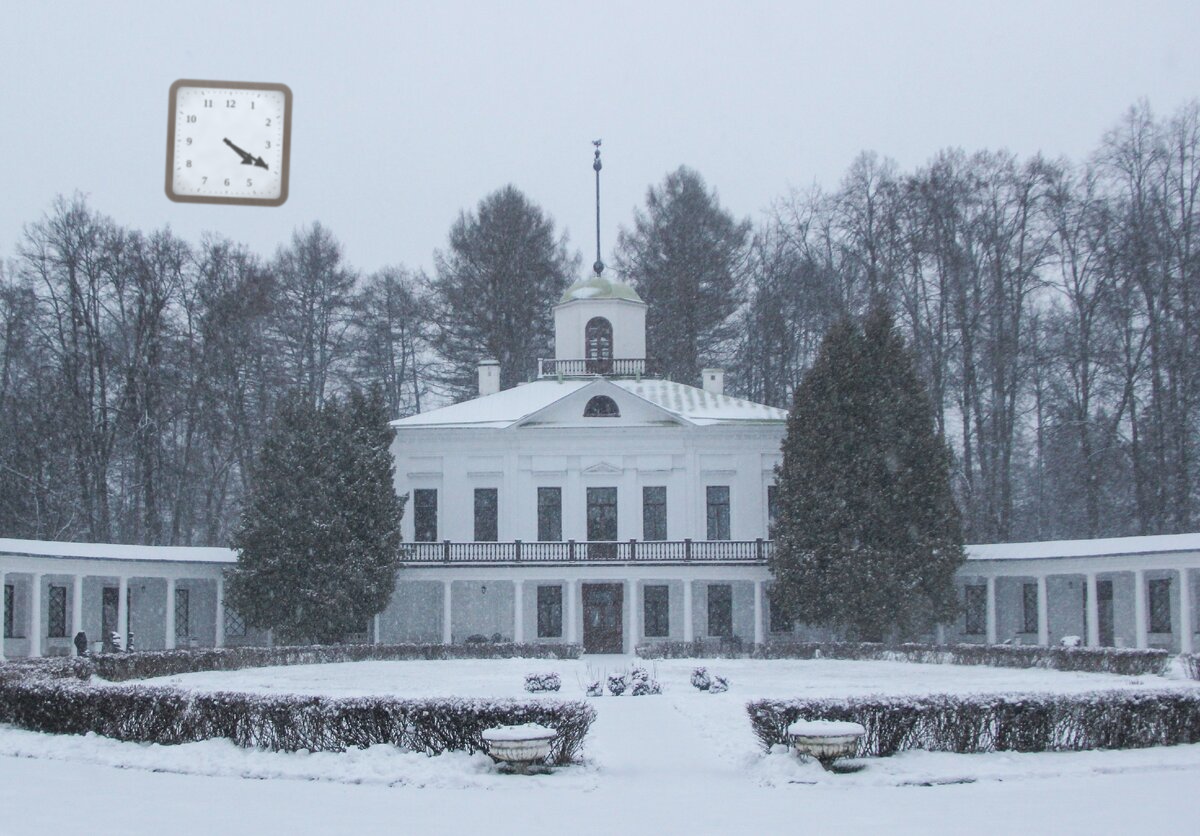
4 h 20 min
